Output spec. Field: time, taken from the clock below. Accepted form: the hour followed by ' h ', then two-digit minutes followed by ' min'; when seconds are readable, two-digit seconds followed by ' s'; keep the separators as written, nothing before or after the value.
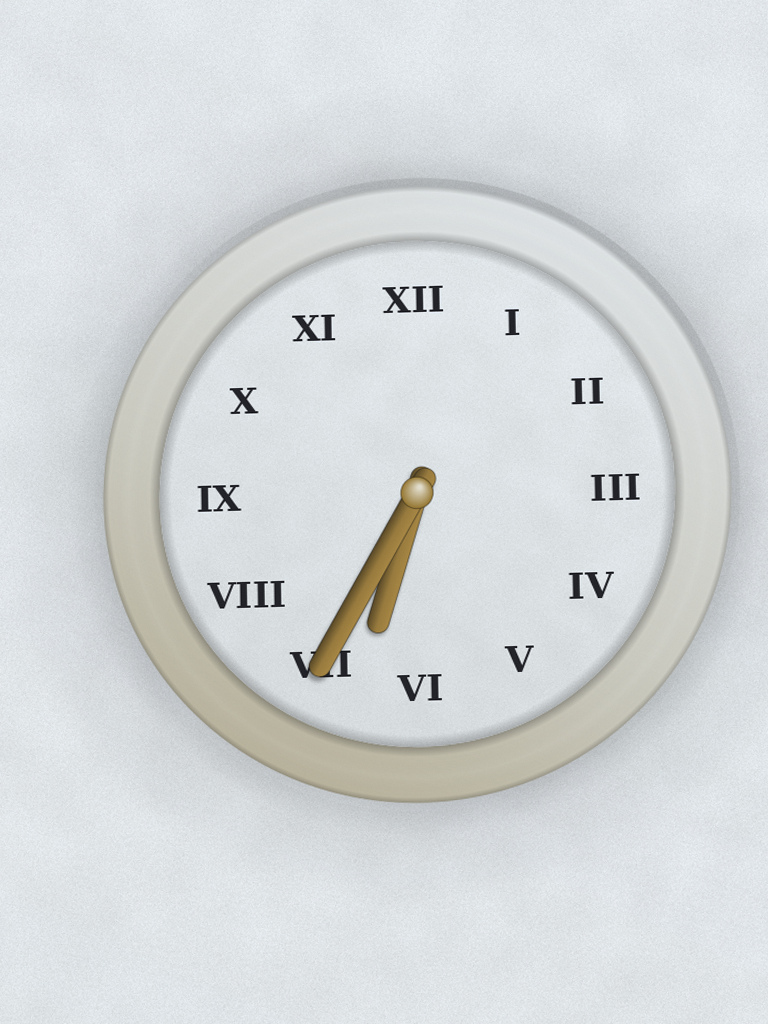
6 h 35 min
